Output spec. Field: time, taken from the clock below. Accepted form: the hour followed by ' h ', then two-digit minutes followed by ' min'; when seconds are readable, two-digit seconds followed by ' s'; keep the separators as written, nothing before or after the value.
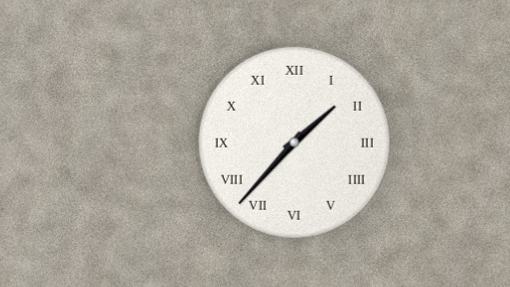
1 h 37 min
